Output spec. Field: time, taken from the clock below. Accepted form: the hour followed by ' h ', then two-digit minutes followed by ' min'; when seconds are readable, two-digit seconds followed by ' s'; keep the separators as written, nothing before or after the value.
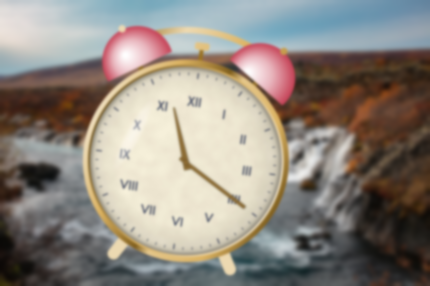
11 h 20 min
